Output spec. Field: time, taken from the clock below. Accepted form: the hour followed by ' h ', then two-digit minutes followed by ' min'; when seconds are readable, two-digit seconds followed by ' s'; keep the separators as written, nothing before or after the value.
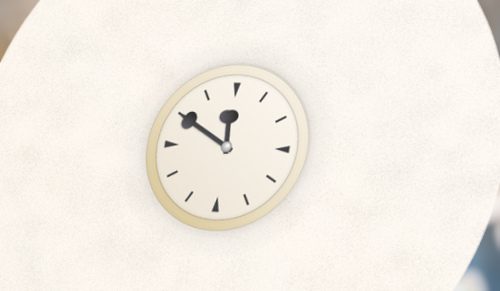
11 h 50 min
